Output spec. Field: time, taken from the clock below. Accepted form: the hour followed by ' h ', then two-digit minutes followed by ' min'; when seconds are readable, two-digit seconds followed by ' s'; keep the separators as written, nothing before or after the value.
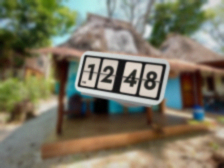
12 h 48 min
